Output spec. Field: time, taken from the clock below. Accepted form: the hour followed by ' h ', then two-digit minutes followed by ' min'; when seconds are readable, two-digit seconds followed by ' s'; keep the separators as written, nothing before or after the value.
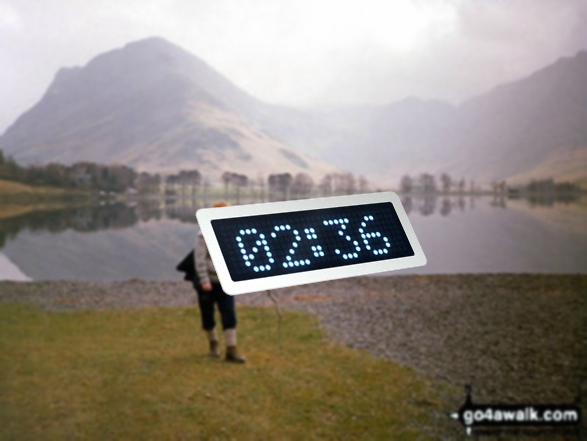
2 h 36 min
